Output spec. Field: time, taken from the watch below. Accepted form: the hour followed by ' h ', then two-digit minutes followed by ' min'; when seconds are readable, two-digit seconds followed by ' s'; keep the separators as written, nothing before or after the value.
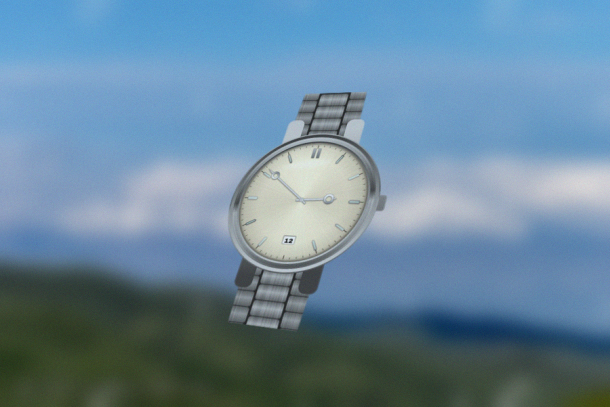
2 h 51 min
